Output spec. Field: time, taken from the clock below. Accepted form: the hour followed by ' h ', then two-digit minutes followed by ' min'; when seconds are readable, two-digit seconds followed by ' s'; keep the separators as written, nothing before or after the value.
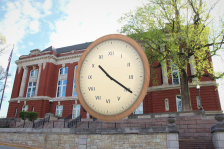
10 h 20 min
